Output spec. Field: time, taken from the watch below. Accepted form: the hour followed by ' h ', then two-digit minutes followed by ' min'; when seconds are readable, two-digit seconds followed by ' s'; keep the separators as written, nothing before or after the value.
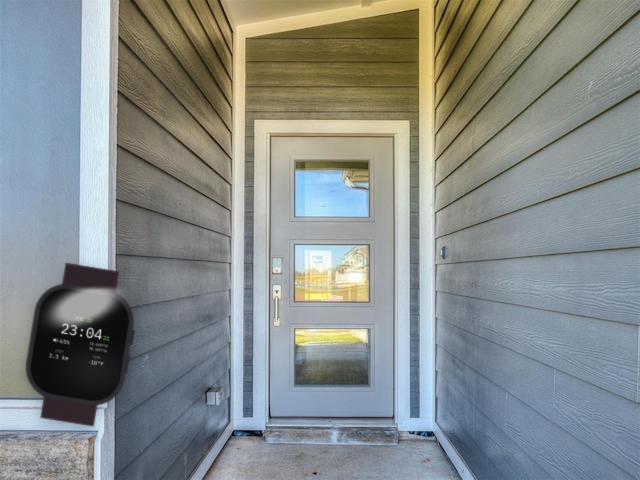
23 h 04 min
